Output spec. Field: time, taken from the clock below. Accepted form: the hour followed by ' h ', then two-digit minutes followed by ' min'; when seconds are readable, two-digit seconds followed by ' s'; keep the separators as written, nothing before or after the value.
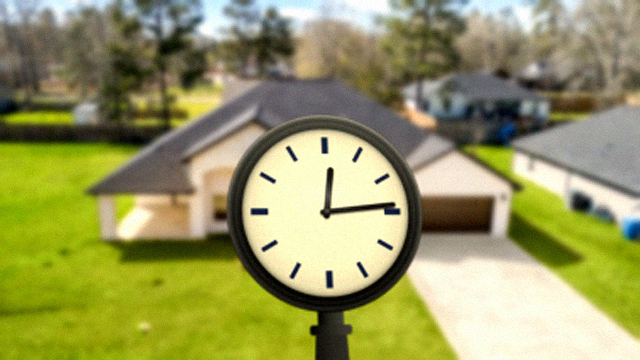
12 h 14 min
